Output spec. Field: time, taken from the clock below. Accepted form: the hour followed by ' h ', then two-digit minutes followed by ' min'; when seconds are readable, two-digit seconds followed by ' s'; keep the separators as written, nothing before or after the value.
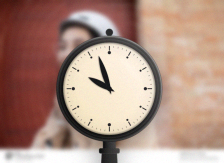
9 h 57 min
